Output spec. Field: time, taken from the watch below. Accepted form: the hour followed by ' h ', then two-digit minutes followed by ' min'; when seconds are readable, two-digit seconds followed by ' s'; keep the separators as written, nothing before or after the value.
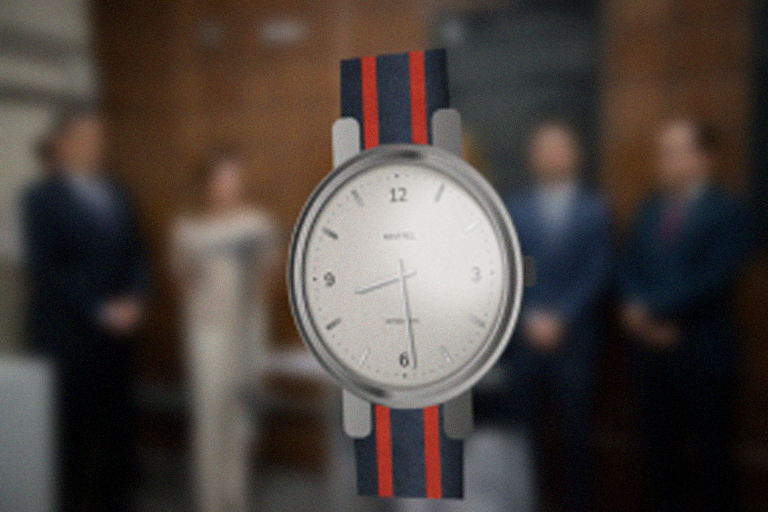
8 h 29 min
